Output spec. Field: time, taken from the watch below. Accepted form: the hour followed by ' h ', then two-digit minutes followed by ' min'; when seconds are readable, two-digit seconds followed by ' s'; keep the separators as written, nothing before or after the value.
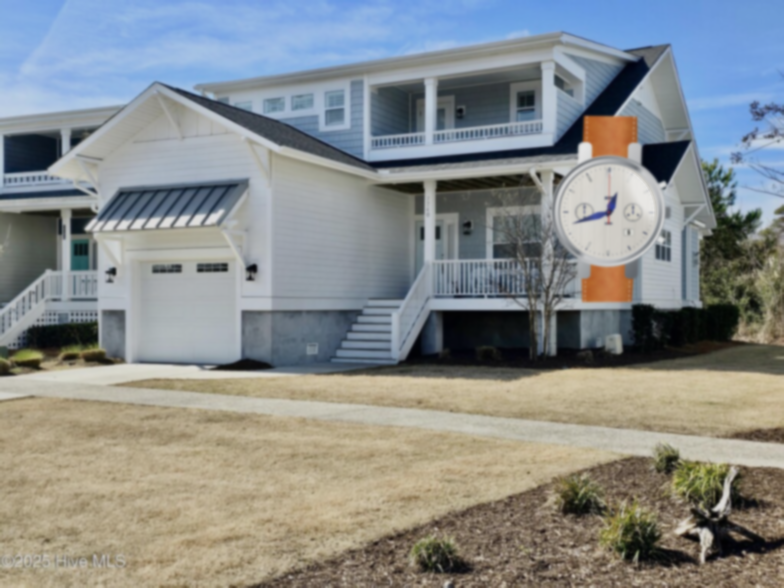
12 h 42 min
